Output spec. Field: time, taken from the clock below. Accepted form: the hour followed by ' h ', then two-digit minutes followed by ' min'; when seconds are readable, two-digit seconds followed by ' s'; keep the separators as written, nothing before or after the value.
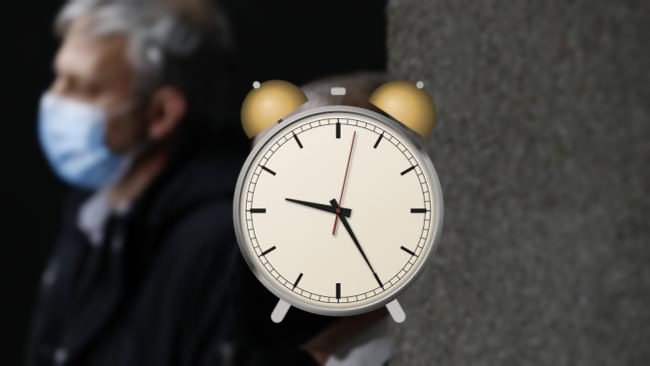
9 h 25 min 02 s
